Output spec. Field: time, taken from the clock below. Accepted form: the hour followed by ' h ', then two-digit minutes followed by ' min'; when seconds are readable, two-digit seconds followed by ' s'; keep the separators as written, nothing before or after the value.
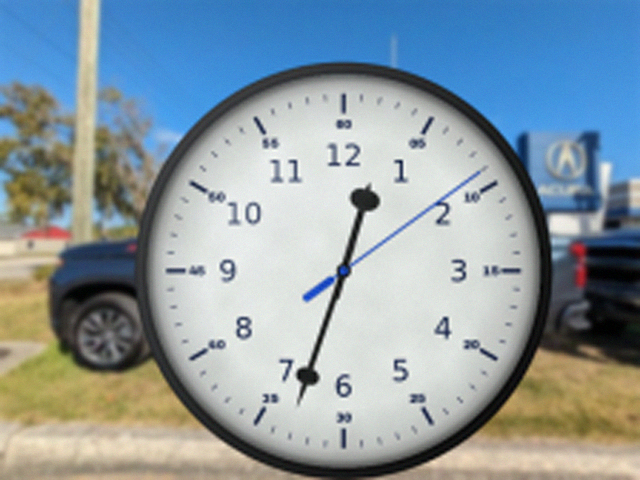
12 h 33 min 09 s
